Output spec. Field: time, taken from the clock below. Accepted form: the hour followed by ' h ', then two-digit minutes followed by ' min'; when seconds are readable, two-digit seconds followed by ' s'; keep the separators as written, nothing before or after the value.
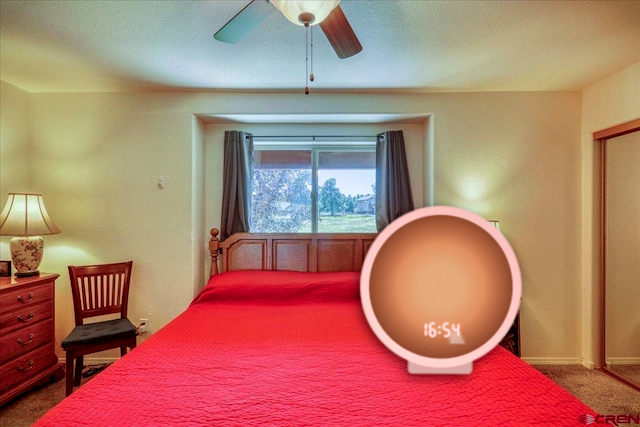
16 h 54 min
